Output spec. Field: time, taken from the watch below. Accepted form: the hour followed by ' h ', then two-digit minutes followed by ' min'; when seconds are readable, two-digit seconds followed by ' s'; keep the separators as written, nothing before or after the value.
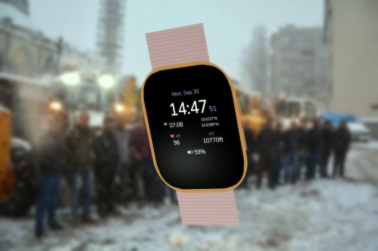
14 h 47 min
